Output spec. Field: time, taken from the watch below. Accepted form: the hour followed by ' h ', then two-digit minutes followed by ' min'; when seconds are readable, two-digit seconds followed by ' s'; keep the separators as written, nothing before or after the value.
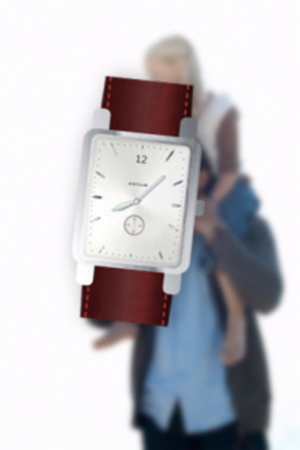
8 h 07 min
